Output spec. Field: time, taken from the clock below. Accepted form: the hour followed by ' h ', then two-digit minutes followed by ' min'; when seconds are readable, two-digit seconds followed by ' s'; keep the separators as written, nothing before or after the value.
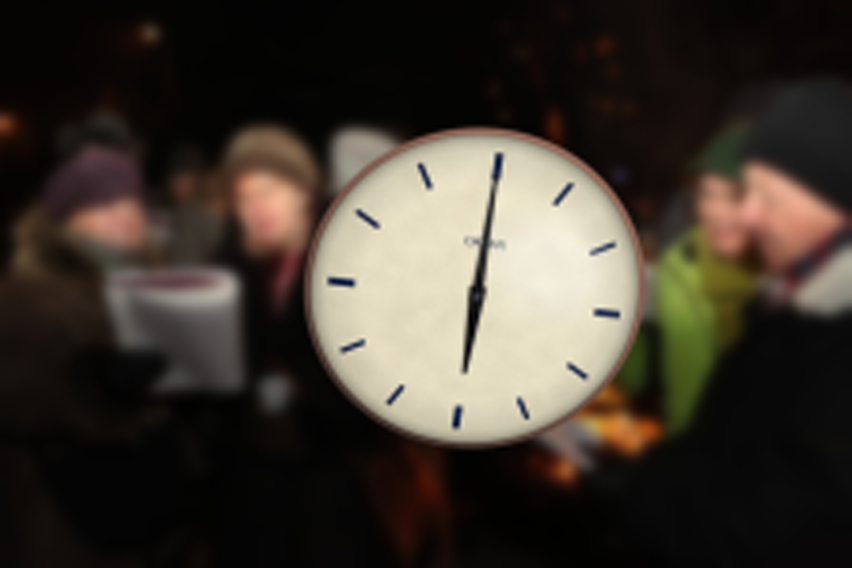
6 h 00 min
